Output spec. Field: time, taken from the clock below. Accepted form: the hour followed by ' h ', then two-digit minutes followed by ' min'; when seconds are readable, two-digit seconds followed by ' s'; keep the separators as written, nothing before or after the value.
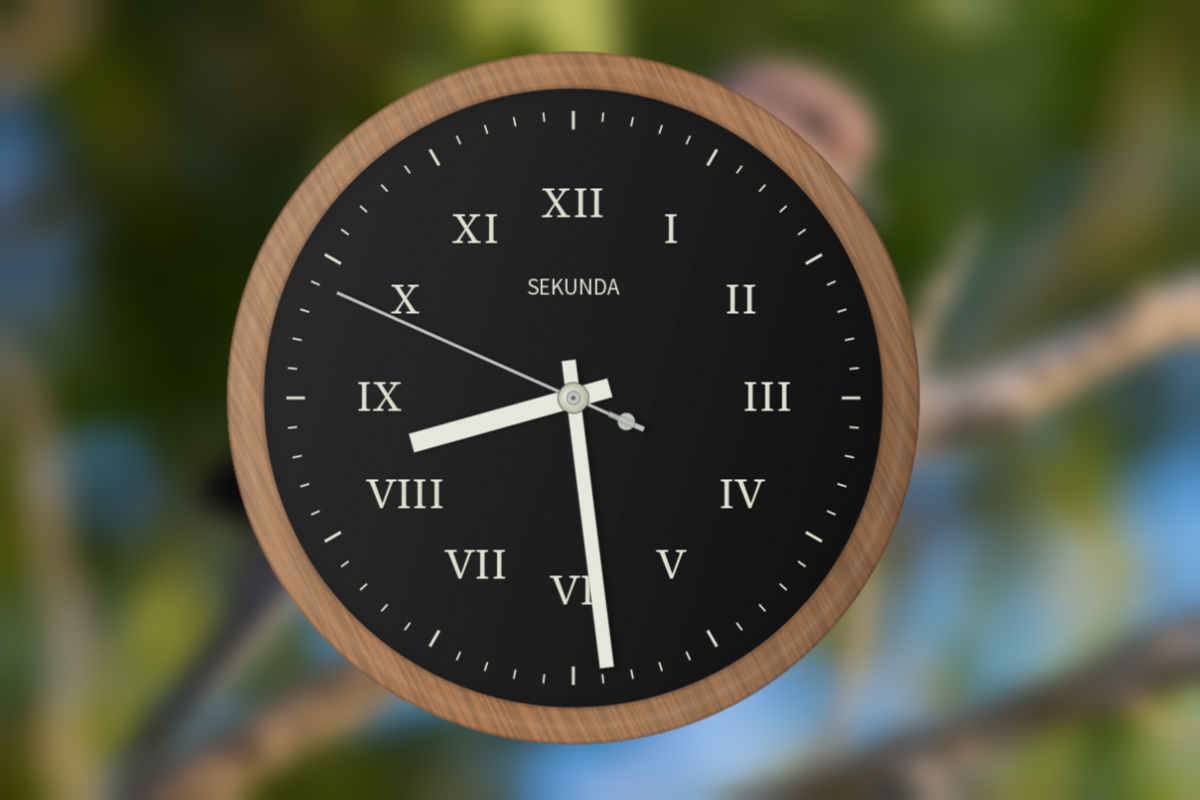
8 h 28 min 49 s
